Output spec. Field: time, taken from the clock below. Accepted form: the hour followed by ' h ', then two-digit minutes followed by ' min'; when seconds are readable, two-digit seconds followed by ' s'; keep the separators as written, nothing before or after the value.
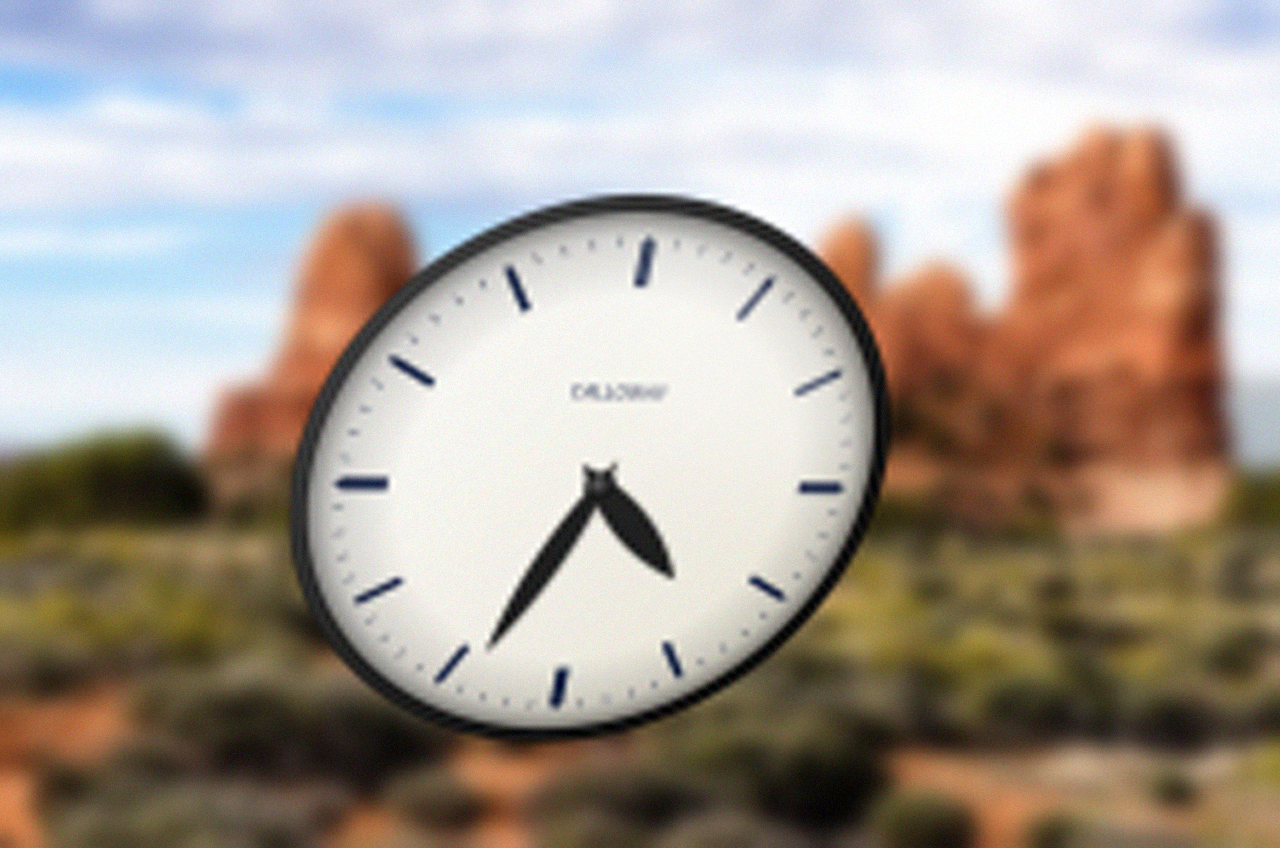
4 h 34 min
